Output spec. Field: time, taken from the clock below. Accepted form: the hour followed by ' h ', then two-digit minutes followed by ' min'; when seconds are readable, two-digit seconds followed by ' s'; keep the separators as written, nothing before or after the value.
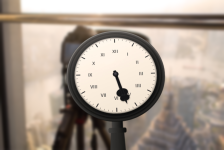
5 h 27 min
